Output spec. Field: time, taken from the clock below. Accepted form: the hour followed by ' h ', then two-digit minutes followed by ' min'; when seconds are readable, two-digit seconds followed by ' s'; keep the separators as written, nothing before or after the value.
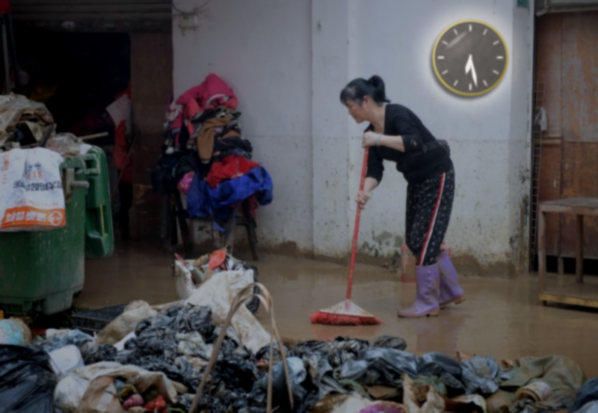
6 h 28 min
